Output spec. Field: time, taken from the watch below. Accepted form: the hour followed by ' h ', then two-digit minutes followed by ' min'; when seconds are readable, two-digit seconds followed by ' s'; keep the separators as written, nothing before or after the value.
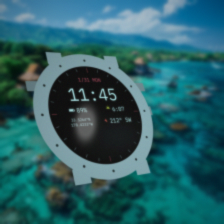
11 h 45 min
